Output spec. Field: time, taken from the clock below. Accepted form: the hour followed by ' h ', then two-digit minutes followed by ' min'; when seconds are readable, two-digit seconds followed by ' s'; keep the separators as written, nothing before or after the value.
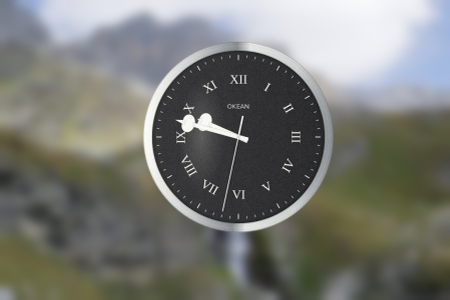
9 h 47 min 32 s
